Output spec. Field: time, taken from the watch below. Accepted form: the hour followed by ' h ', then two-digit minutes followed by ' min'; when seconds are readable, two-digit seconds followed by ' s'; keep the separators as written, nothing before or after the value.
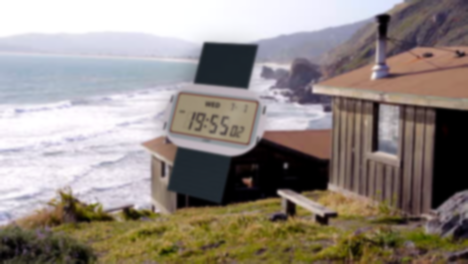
19 h 55 min
